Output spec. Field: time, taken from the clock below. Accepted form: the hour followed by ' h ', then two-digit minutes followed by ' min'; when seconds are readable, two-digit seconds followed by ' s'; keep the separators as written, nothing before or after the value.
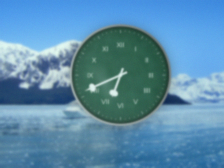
6 h 41 min
